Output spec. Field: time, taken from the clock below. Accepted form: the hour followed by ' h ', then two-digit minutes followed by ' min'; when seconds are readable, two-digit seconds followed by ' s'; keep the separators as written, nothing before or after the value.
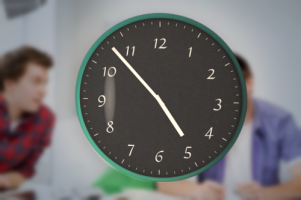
4 h 53 min
